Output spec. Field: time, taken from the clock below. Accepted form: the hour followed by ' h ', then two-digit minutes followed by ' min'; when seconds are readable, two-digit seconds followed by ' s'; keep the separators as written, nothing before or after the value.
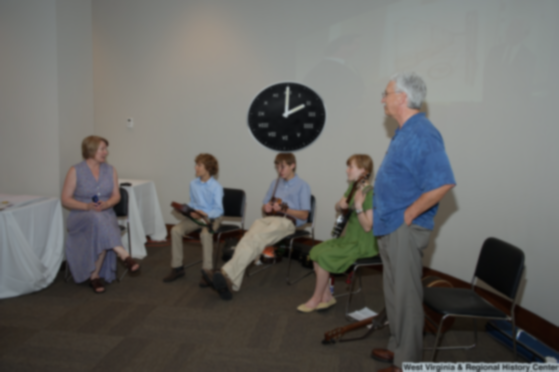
2 h 00 min
